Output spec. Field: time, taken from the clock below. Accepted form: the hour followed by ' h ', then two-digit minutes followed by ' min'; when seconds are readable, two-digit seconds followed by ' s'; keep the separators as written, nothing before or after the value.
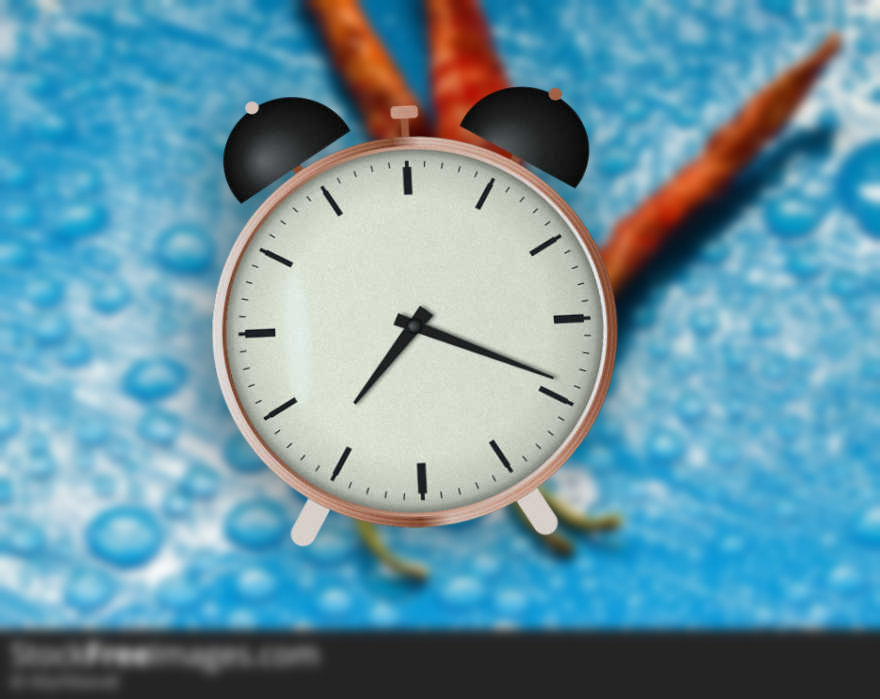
7 h 19 min
